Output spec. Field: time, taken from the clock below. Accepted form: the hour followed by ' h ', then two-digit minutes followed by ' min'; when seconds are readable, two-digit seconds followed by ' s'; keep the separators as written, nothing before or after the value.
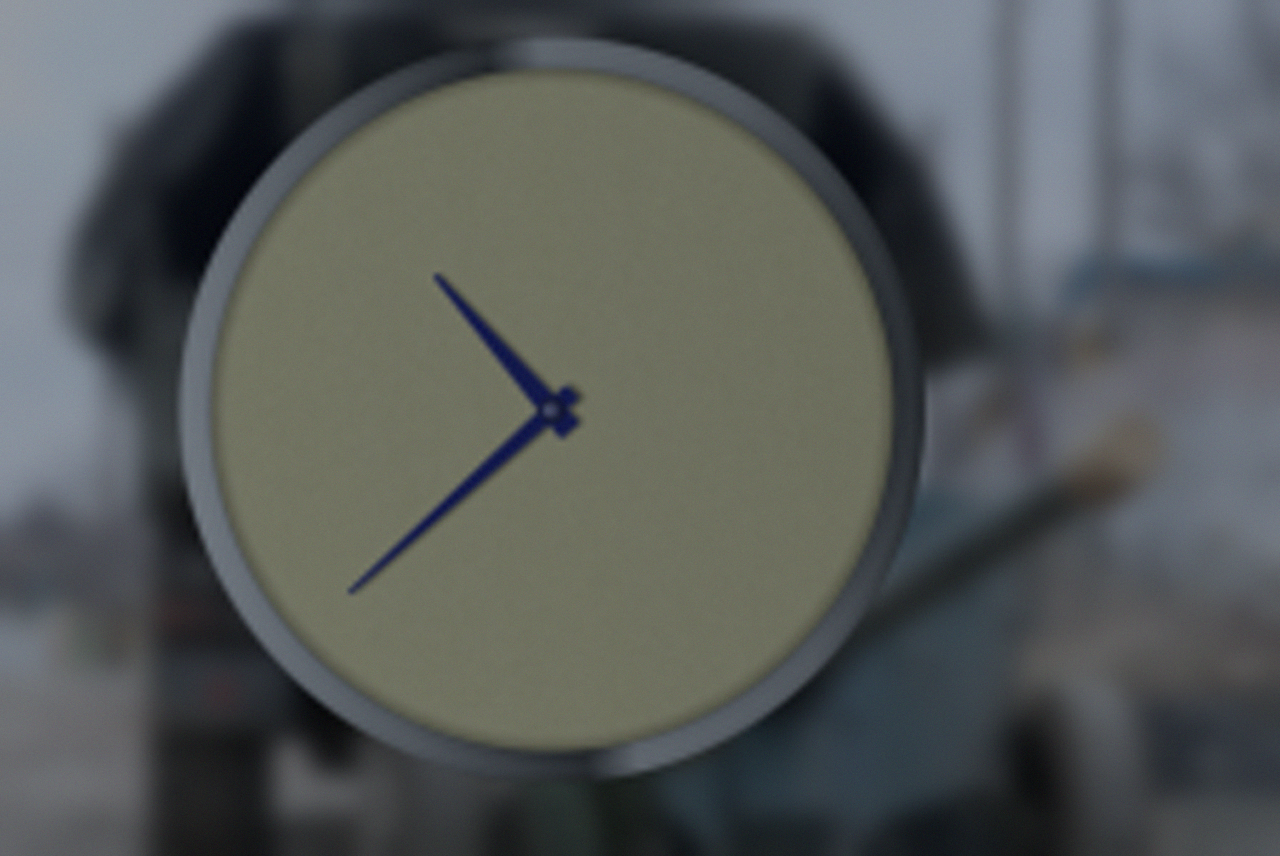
10 h 38 min
